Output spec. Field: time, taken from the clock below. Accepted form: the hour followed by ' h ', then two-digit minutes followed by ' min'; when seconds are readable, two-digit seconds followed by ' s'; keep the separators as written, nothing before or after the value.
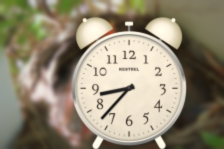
8 h 37 min
